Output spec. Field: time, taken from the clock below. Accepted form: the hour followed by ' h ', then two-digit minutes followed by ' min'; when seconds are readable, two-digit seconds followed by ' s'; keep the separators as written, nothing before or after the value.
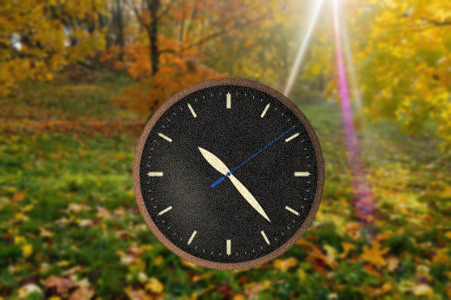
10 h 23 min 09 s
